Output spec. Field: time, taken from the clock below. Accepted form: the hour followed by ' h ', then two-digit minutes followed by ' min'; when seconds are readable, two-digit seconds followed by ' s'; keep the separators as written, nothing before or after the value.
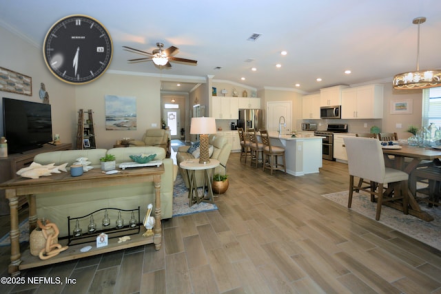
6 h 31 min
